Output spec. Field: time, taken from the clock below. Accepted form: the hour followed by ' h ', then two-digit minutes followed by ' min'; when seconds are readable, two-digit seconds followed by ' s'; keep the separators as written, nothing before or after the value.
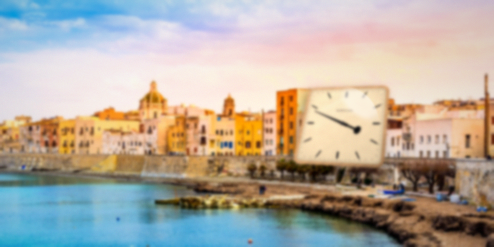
3 h 49 min
